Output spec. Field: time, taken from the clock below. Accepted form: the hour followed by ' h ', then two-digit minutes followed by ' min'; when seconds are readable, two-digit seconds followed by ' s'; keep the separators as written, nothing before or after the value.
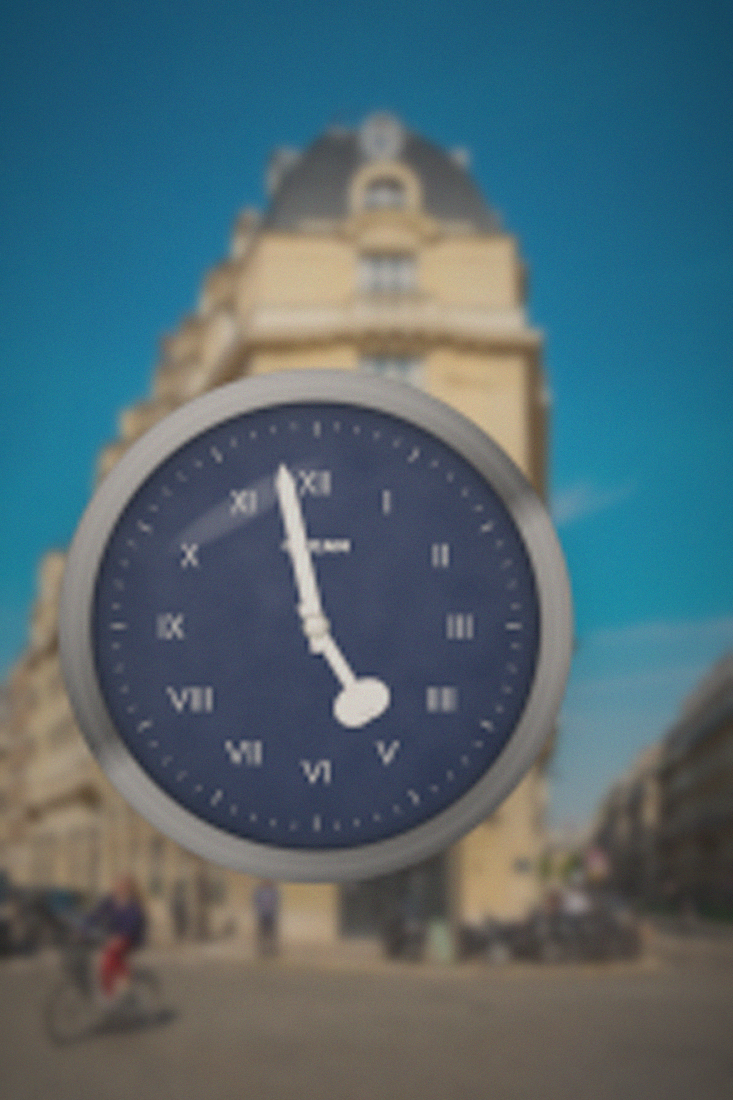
4 h 58 min
